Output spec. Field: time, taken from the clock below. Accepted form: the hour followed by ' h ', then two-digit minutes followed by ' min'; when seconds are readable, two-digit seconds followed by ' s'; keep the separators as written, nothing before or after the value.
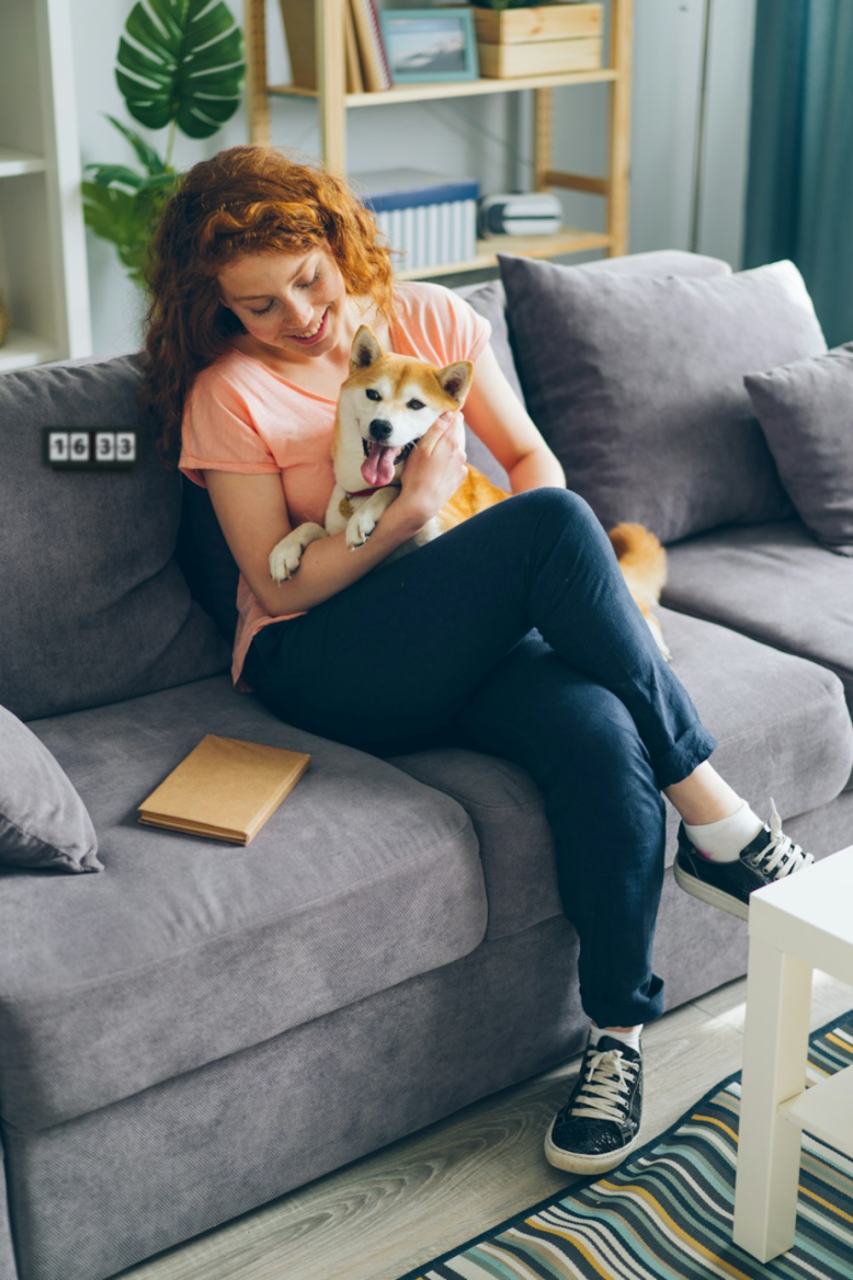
16 h 33 min
